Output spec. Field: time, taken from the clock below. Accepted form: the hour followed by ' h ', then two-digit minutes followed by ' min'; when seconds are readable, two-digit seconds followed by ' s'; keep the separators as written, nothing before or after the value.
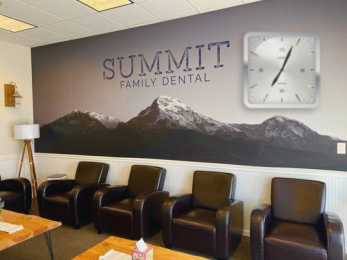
7 h 04 min
